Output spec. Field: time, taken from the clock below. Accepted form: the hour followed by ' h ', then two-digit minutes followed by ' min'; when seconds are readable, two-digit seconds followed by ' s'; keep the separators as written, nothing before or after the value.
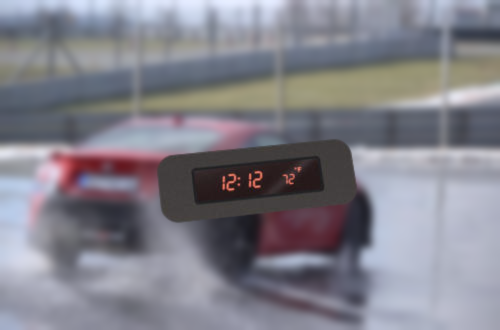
12 h 12 min
